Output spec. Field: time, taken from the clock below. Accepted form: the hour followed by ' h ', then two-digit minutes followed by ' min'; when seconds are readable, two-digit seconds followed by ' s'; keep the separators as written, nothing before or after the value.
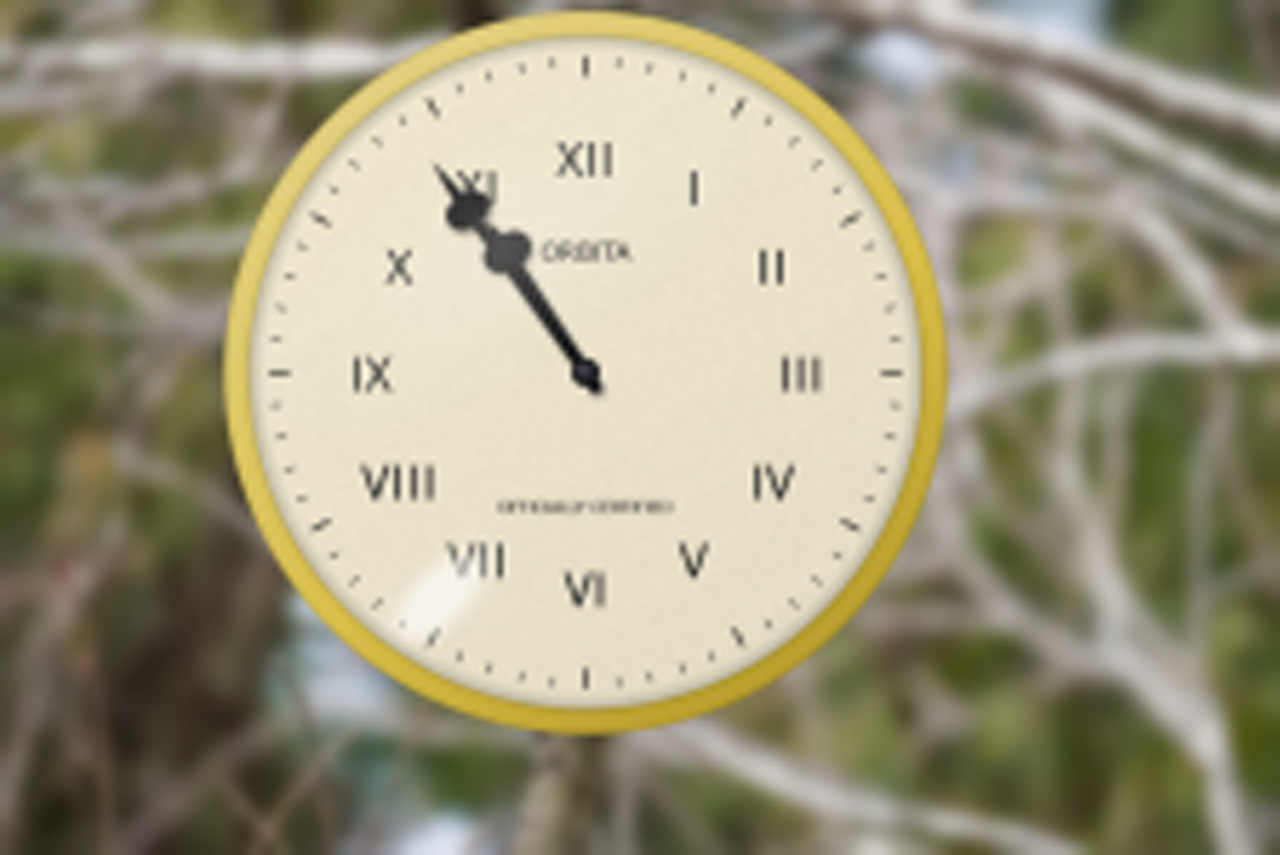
10 h 54 min
